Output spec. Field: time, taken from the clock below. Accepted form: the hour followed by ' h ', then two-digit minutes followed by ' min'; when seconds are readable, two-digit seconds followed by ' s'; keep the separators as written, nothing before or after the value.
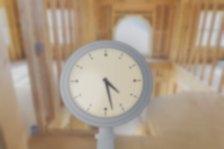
4 h 28 min
